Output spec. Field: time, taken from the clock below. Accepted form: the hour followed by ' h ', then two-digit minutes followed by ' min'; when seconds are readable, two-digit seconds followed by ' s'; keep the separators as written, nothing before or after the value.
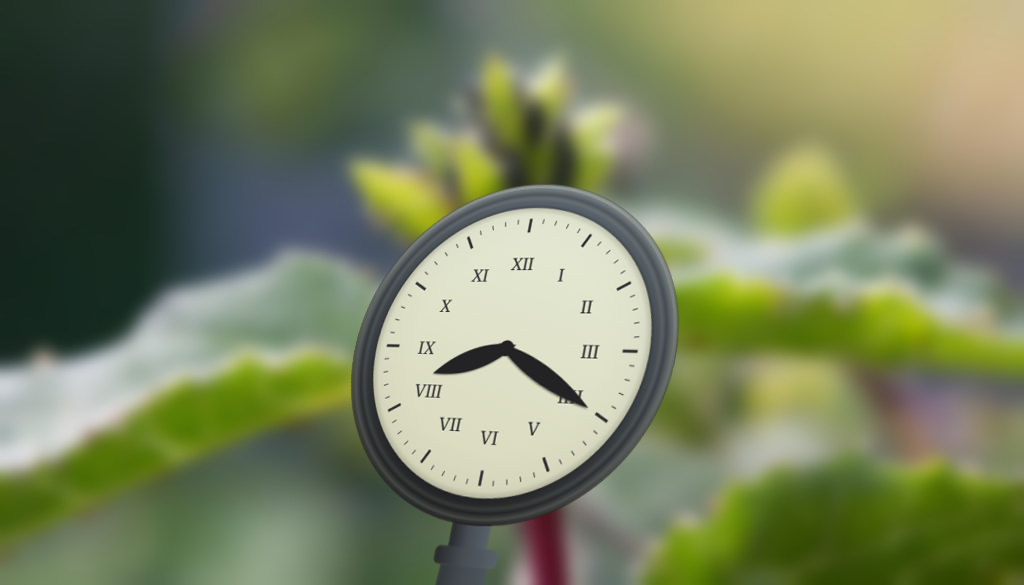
8 h 20 min
